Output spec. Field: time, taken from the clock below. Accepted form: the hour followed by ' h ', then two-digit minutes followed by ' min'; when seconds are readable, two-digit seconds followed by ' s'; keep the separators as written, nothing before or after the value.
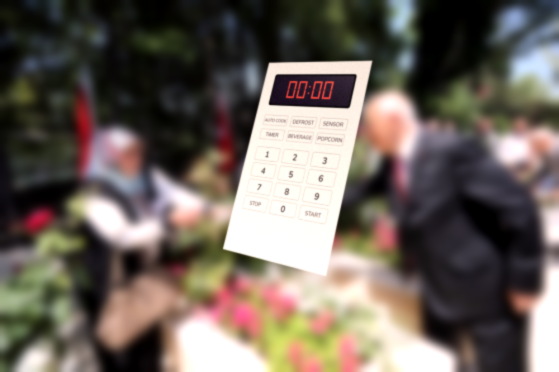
0 h 00 min
